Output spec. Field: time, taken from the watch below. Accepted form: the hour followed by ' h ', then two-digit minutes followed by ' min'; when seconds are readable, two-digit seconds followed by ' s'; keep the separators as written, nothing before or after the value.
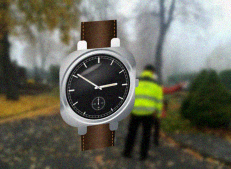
2 h 51 min
